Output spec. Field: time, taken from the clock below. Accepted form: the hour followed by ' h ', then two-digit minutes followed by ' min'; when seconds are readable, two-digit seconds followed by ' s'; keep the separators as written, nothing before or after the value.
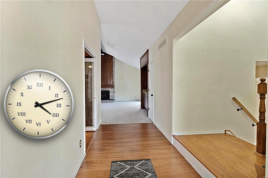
4 h 12 min
